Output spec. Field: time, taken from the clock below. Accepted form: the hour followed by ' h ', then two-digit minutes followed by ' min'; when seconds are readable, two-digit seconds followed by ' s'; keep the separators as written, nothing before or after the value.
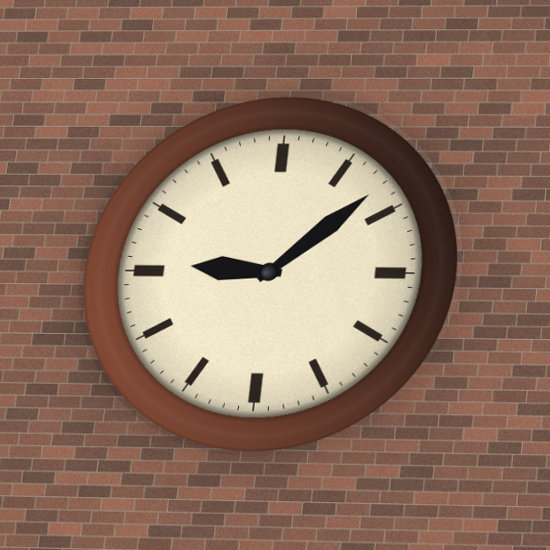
9 h 08 min
